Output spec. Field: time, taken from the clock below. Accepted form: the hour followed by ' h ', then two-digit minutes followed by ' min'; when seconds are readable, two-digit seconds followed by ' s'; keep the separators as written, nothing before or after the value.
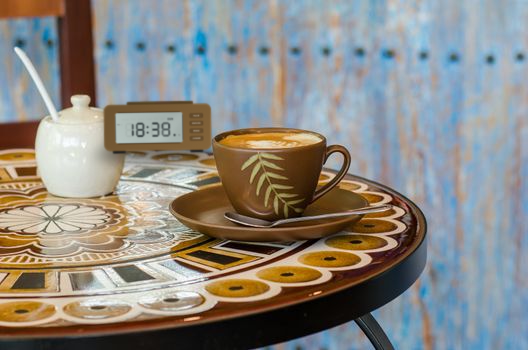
18 h 38 min
